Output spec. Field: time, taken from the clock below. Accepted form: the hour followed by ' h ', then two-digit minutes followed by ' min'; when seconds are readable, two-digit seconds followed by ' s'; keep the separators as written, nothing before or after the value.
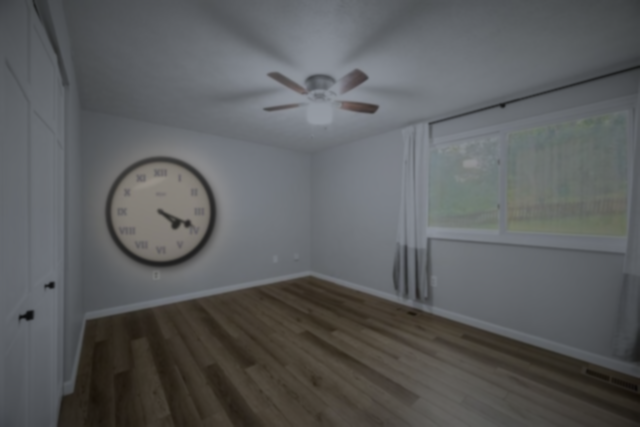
4 h 19 min
